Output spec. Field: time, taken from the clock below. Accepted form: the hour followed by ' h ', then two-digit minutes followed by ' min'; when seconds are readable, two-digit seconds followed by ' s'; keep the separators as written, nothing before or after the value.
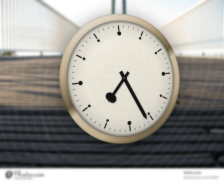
7 h 26 min
